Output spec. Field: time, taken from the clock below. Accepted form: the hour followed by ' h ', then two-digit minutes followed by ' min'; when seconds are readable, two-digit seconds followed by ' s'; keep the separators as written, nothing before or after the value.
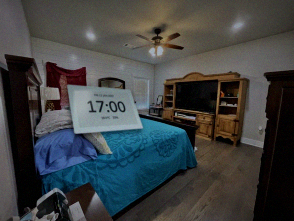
17 h 00 min
